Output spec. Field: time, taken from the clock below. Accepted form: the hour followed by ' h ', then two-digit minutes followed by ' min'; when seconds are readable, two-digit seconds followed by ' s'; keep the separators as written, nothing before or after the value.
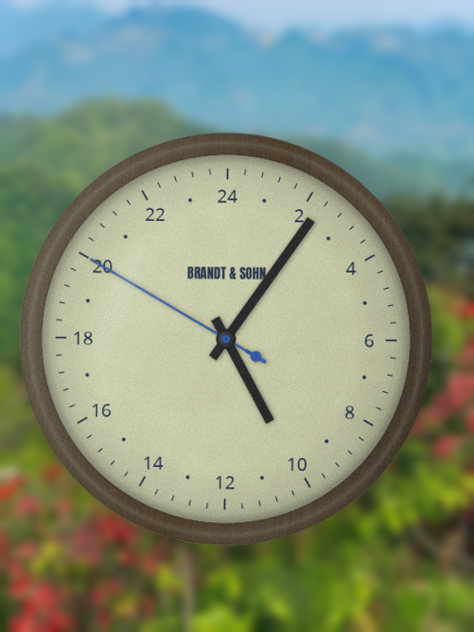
10 h 05 min 50 s
